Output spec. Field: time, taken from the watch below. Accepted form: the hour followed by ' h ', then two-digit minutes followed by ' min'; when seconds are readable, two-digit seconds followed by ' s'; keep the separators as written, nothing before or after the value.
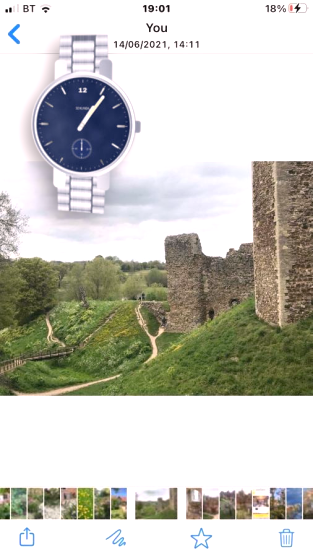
1 h 06 min
